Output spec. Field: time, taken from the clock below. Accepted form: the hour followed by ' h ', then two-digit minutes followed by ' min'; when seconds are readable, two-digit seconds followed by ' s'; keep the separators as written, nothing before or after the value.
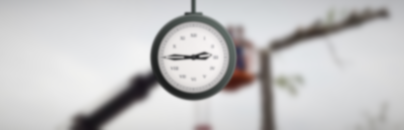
2 h 45 min
